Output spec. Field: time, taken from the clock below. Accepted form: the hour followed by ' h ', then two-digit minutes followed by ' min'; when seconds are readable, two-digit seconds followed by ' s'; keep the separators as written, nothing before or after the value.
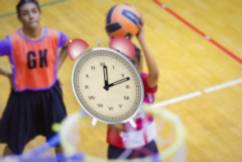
12 h 12 min
